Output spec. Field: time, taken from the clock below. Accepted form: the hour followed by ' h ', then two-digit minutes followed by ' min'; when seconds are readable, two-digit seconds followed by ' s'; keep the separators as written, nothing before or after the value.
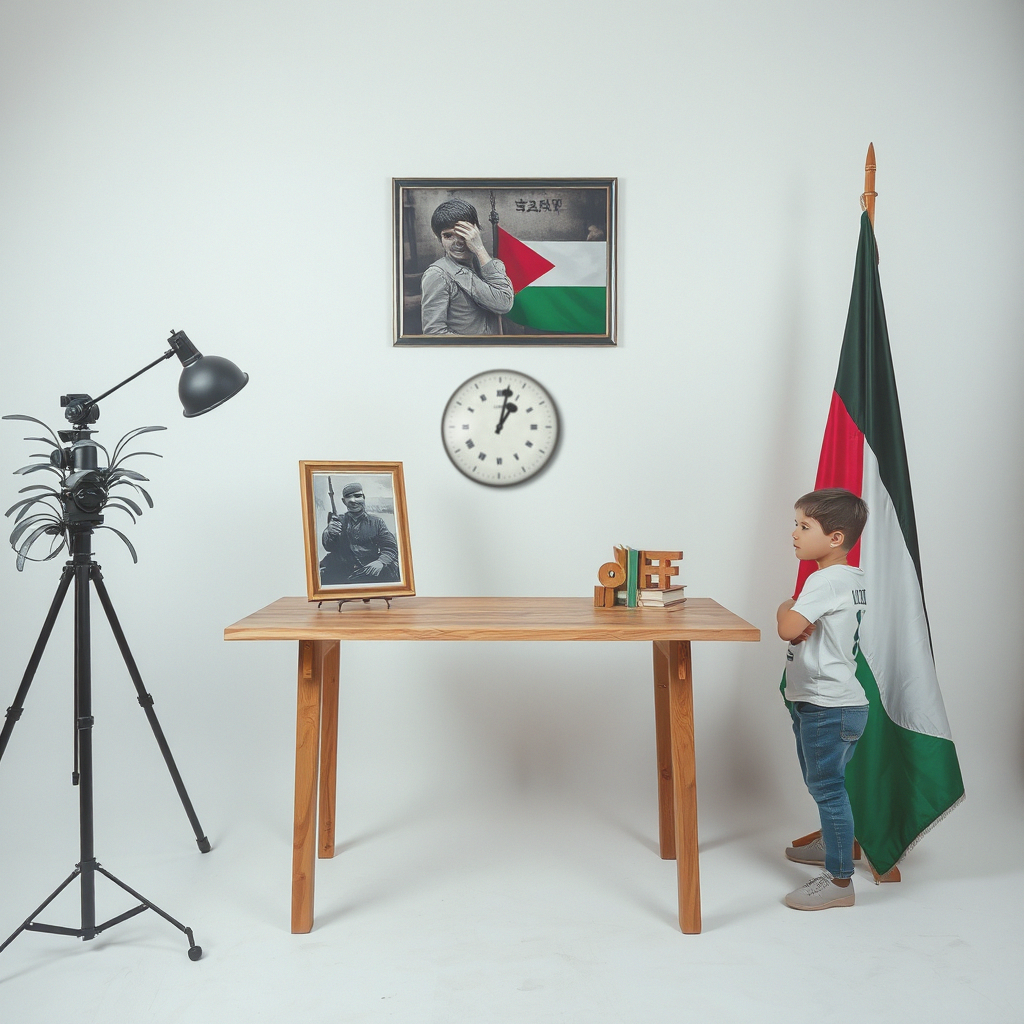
1 h 02 min
